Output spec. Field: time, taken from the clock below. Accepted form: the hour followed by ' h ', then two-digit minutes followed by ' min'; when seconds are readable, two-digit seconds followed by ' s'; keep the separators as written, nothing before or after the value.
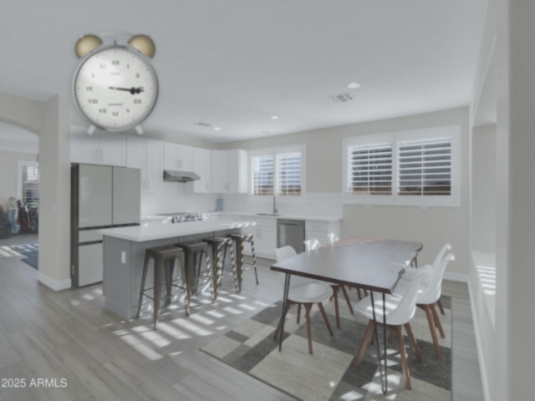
3 h 16 min
